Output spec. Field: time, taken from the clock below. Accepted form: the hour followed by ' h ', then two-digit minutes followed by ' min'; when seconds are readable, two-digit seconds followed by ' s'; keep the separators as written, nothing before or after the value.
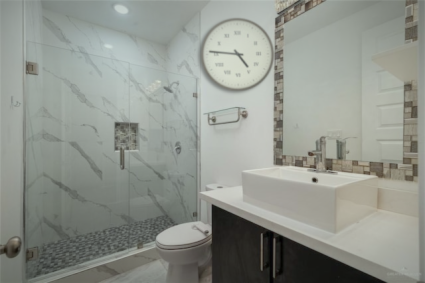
4 h 46 min
